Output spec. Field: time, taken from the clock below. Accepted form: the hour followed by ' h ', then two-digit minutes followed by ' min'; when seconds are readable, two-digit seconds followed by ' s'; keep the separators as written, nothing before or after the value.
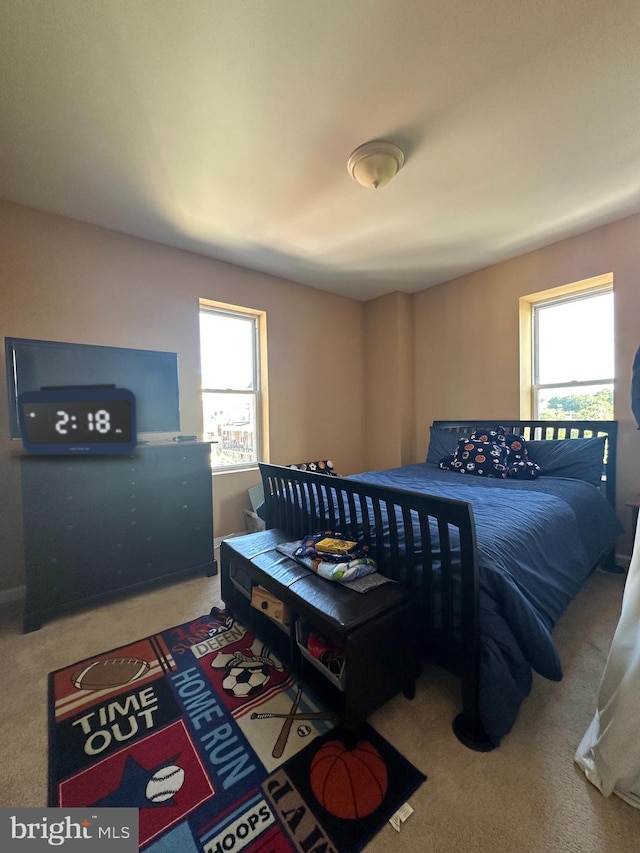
2 h 18 min
